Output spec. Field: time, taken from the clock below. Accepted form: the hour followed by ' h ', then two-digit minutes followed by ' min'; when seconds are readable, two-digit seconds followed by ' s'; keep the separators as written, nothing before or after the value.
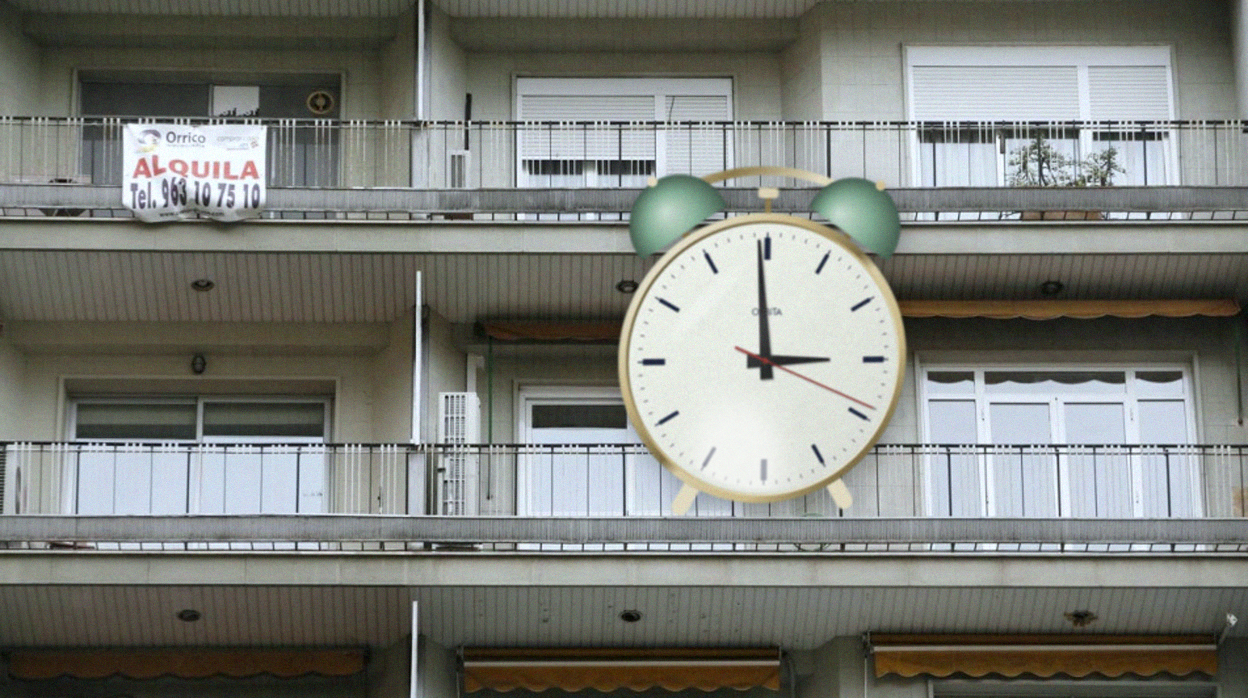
2 h 59 min 19 s
